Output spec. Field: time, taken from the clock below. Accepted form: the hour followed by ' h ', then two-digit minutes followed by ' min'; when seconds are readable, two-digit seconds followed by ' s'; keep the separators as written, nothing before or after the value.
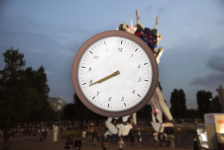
7 h 39 min
